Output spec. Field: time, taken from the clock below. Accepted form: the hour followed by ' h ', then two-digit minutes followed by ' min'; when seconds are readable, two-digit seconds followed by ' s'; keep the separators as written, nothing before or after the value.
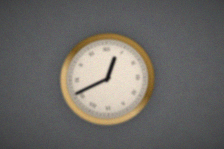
12 h 41 min
